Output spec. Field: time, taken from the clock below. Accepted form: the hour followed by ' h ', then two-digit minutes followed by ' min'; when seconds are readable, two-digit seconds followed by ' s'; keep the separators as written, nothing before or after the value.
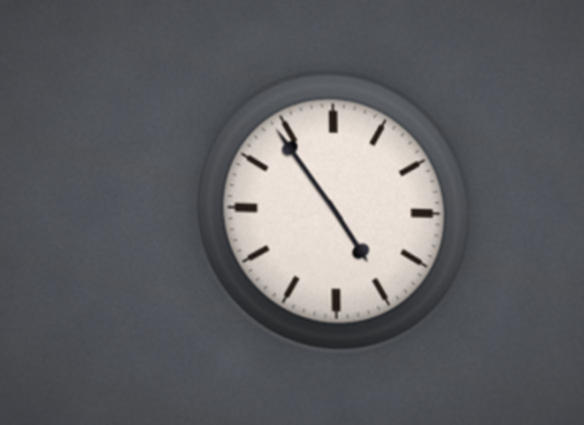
4 h 54 min
